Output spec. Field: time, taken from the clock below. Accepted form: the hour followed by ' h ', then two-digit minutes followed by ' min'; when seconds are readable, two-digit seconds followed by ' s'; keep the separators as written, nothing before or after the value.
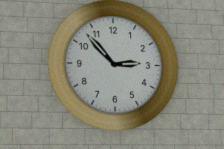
2 h 53 min
